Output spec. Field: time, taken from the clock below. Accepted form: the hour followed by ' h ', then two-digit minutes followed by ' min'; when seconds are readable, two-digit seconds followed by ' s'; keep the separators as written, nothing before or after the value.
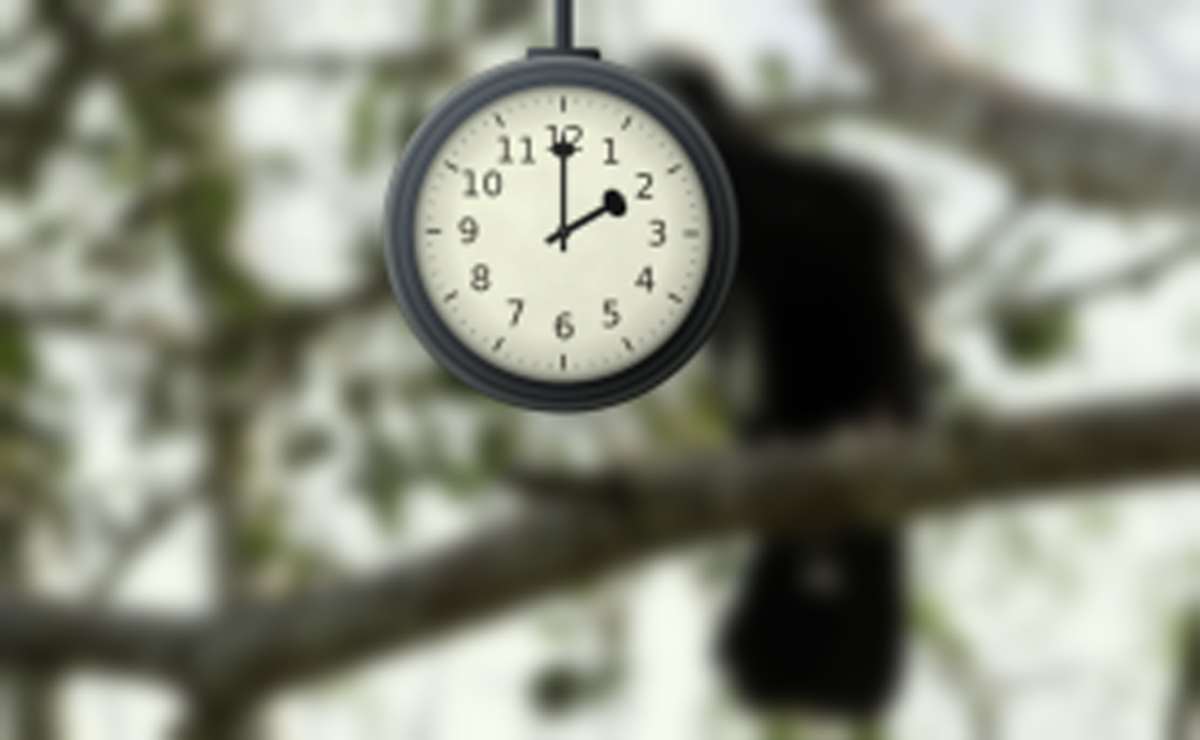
2 h 00 min
